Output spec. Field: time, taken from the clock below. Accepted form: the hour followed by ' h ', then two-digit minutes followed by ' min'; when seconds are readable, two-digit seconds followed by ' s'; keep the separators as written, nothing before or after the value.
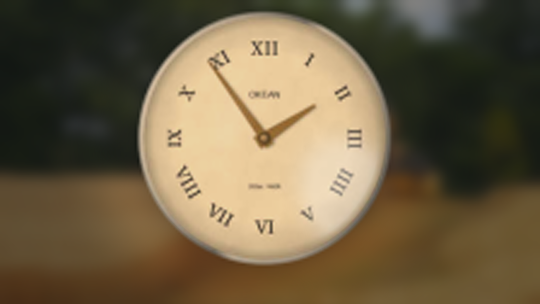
1 h 54 min
